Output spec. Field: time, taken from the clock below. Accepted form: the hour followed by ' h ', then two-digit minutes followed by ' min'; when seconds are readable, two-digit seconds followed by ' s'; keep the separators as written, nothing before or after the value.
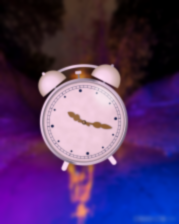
10 h 18 min
